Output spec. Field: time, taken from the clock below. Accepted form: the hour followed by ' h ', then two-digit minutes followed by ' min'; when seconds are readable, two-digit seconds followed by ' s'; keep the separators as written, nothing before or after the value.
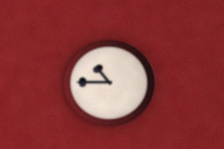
10 h 45 min
